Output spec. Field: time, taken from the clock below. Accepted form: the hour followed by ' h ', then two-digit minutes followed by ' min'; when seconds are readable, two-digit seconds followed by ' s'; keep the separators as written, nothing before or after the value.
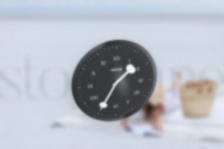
1 h 35 min
